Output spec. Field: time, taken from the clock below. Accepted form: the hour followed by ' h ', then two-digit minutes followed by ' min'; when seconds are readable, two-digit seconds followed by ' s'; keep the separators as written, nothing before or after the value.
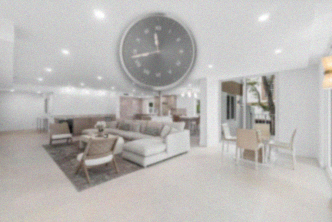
11 h 43 min
